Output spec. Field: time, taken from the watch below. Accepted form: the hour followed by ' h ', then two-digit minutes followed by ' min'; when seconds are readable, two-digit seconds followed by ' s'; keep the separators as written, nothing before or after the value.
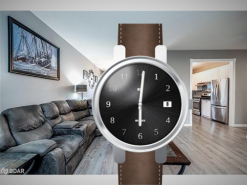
6 h 01 min
